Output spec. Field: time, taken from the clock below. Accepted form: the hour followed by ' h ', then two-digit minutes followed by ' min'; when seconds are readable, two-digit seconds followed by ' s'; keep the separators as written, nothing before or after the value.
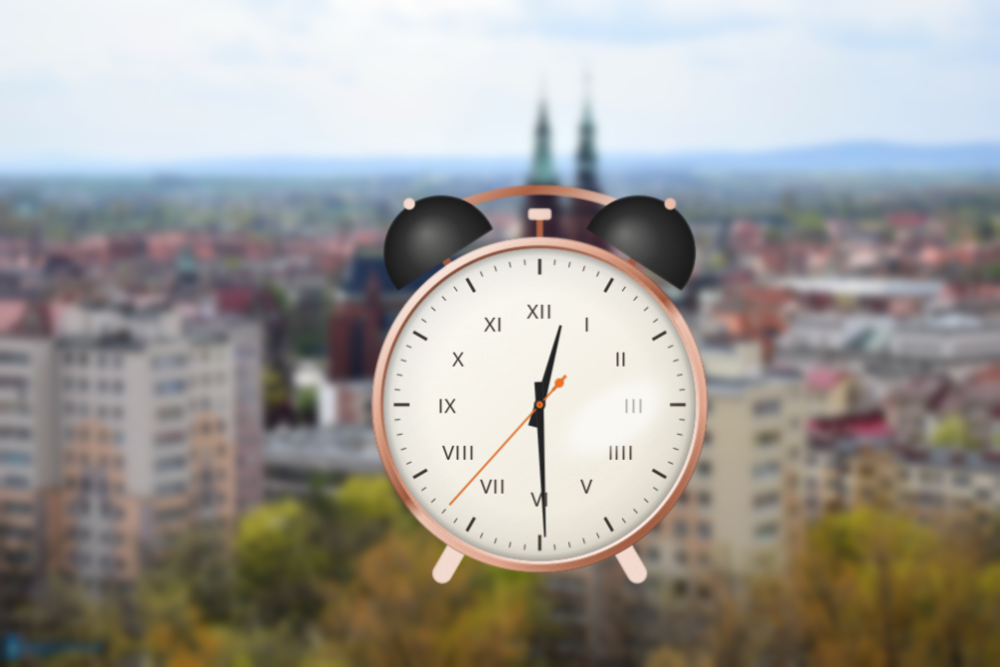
12 h 29 min 37 s
